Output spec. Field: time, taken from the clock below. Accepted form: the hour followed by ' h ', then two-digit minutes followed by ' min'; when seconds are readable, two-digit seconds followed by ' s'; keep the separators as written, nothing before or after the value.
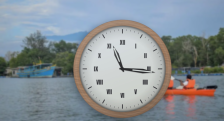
11 h 16 min
